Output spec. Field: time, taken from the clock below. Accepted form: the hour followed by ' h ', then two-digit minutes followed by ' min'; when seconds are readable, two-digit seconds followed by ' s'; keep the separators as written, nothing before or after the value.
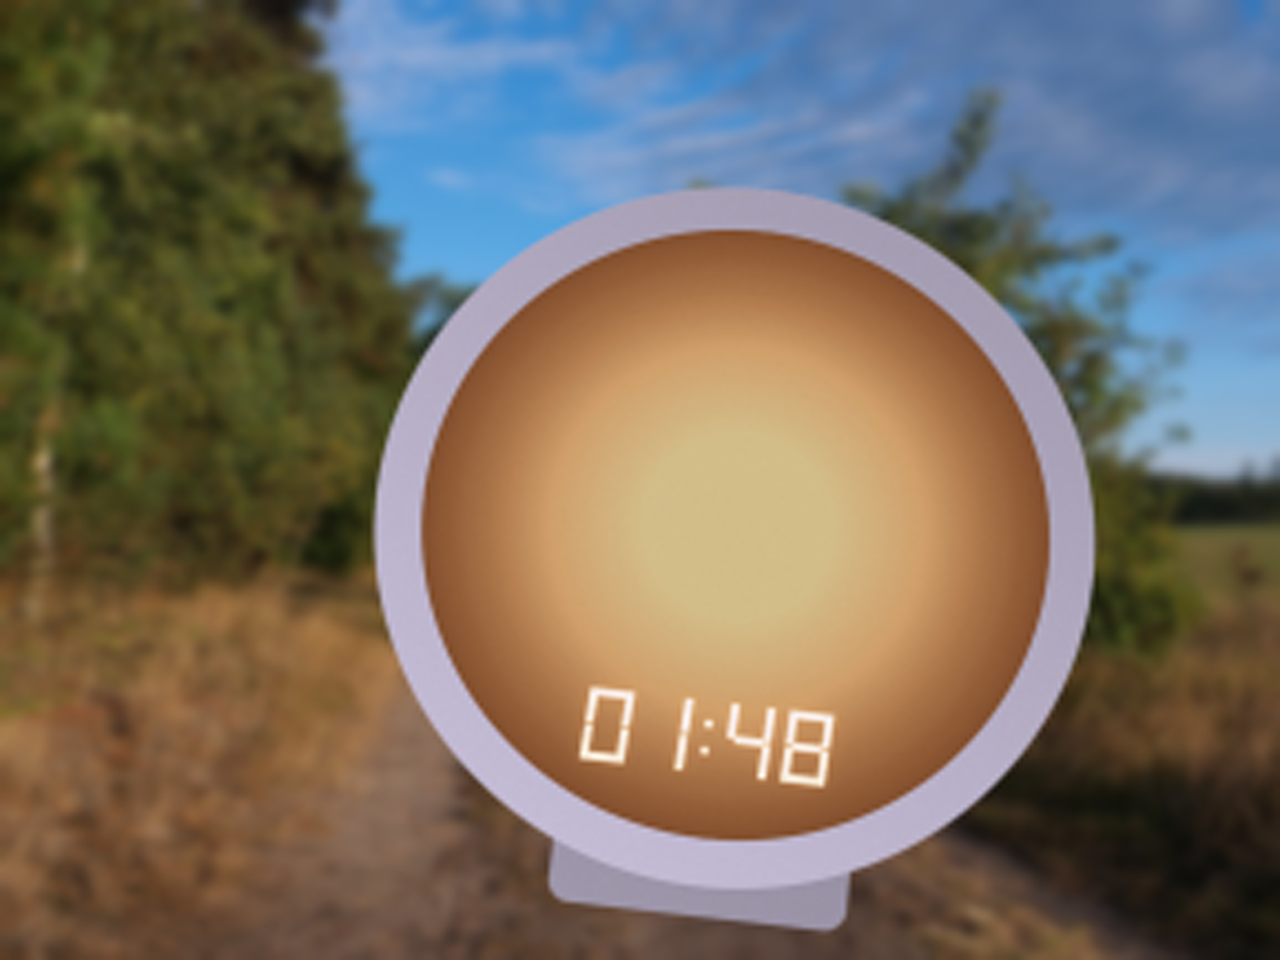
1 h 48 min
